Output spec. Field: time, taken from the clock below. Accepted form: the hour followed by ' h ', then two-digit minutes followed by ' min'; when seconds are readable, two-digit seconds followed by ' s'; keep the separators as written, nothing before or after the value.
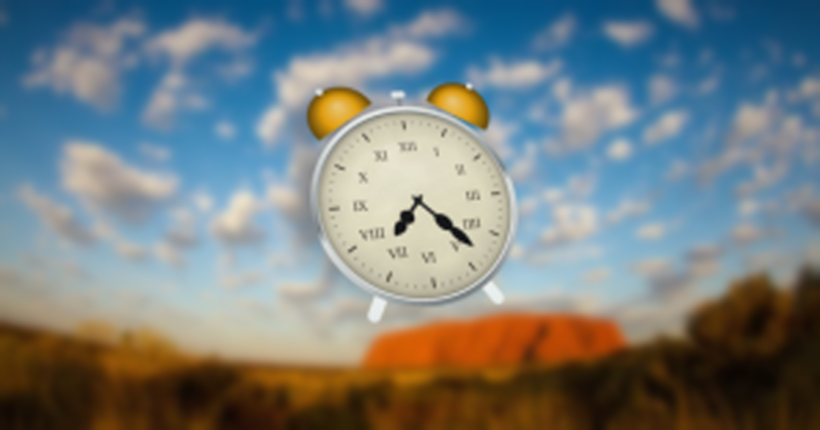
7 h 23 min
